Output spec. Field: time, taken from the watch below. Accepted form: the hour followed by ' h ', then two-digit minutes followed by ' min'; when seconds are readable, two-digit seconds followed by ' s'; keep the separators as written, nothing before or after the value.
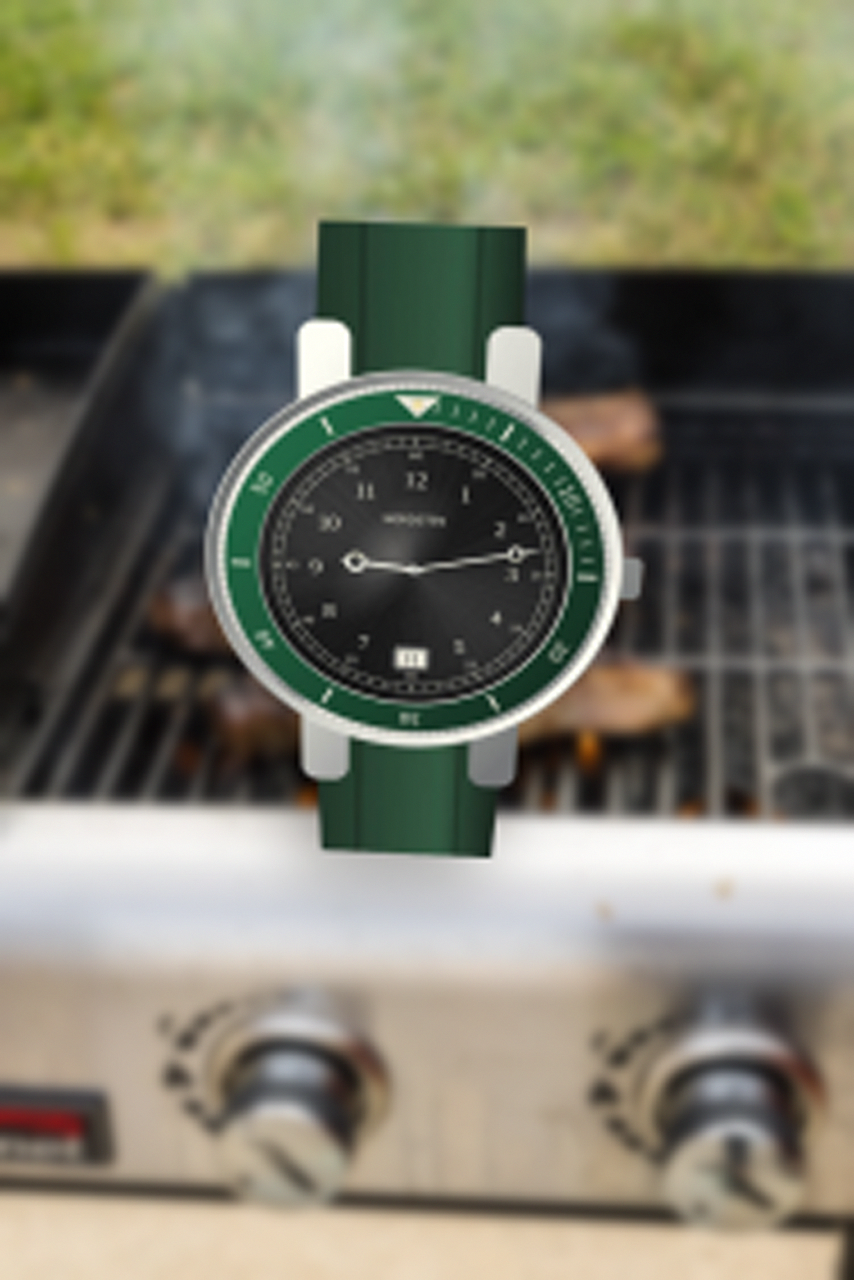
9 h 13 min
